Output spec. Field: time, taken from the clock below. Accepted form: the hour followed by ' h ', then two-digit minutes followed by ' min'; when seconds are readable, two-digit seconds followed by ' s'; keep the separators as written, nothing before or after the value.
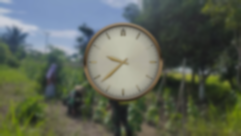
9 h 38 min
